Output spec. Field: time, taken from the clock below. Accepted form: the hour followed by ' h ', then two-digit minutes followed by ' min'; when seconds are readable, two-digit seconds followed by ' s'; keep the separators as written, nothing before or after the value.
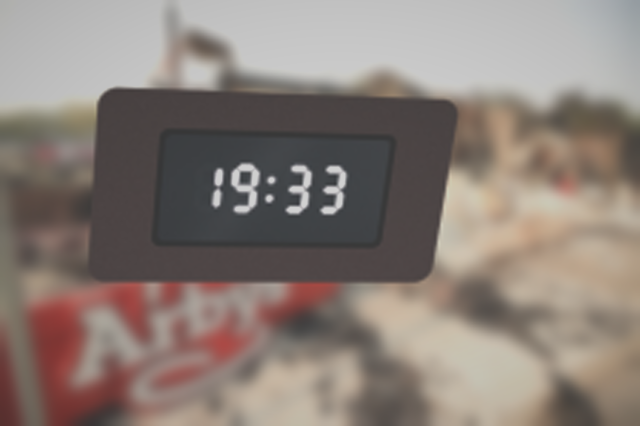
19 h 33 min
